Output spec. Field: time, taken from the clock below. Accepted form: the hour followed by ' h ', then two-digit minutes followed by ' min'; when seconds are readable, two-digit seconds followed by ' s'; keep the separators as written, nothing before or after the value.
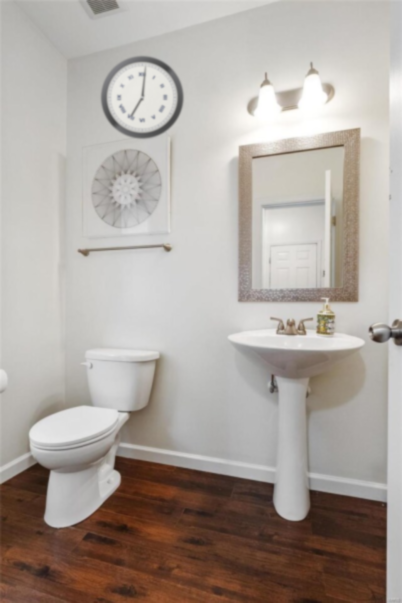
7 h 01 min
